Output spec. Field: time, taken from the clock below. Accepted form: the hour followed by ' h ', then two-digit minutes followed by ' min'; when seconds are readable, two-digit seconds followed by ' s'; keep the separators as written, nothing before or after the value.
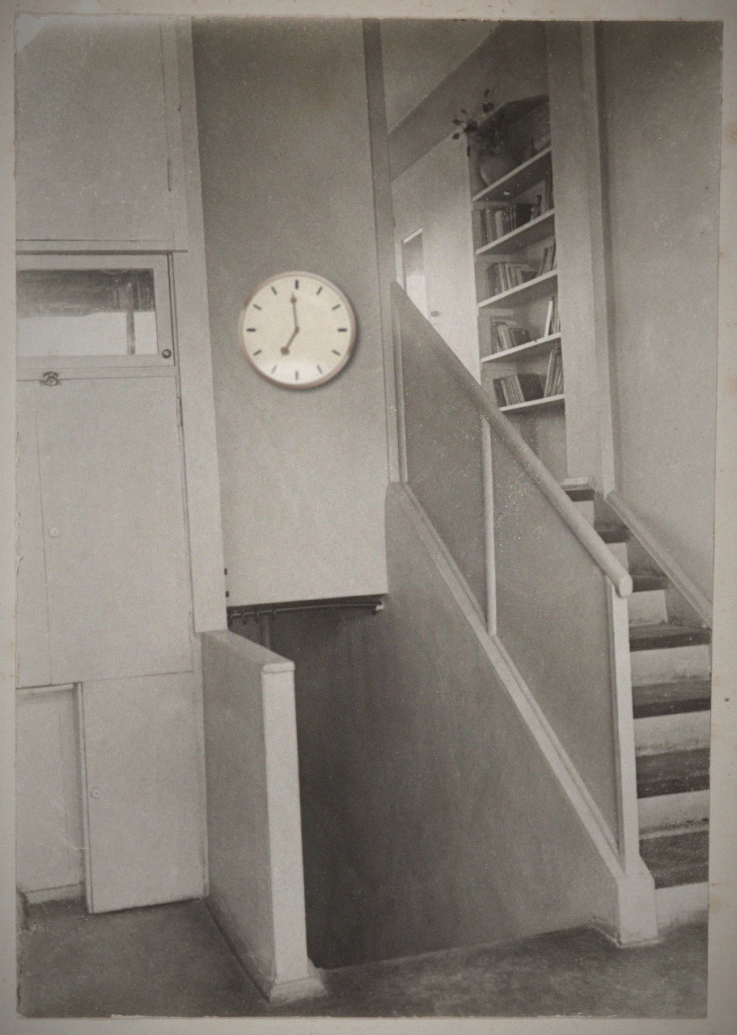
6 h 59 min
